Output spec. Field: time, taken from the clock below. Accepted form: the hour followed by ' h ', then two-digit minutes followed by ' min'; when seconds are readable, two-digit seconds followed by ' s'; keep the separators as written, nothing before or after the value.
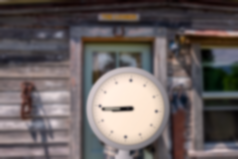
8 h 44 min
